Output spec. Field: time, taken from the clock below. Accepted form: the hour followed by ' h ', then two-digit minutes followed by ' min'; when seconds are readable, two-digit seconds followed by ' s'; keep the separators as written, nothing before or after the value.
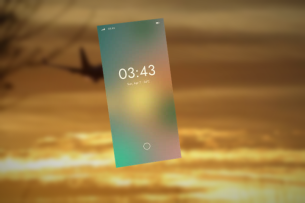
3 h 43 min
